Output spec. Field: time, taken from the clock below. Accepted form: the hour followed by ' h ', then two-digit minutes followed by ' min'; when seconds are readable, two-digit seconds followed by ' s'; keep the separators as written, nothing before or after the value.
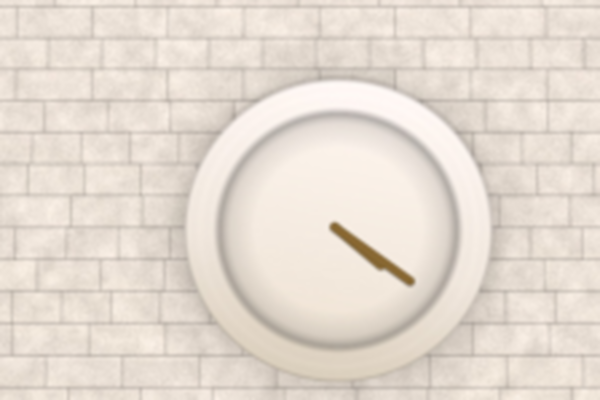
4 h 21 min
